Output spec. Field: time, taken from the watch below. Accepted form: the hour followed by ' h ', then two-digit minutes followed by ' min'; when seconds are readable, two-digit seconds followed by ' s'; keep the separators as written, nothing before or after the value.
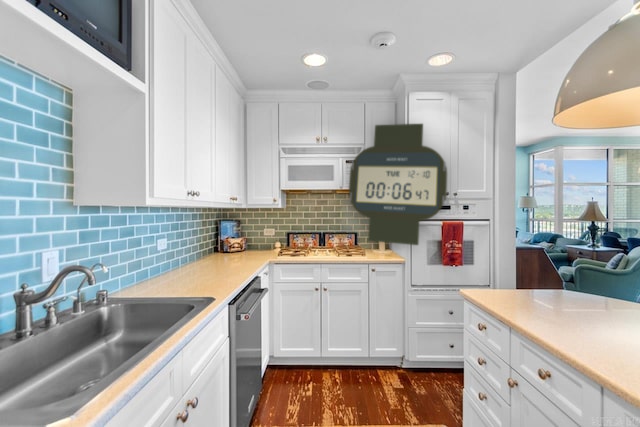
0 h 06 min 47 s
